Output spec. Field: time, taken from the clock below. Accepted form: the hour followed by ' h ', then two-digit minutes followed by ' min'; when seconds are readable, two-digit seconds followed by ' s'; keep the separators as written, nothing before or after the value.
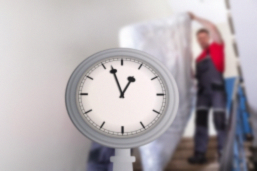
12 h 57 min
